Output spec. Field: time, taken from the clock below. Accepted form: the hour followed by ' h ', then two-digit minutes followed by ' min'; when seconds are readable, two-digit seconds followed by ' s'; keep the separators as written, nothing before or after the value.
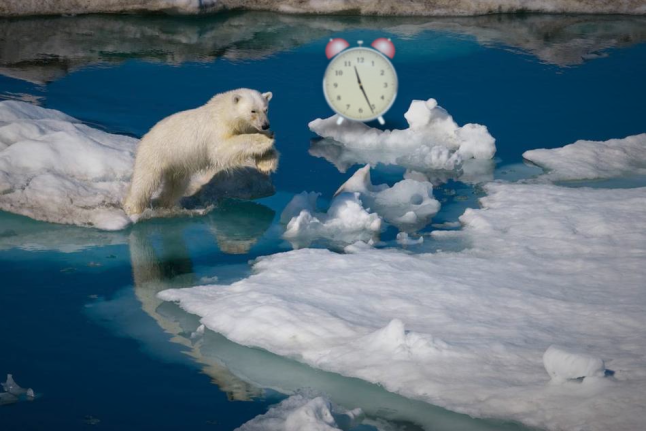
11 h 26 min
